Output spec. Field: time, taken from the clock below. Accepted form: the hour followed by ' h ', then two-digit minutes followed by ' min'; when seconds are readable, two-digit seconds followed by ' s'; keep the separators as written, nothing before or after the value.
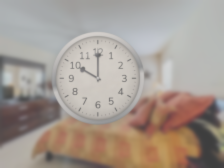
10 h 00 min
